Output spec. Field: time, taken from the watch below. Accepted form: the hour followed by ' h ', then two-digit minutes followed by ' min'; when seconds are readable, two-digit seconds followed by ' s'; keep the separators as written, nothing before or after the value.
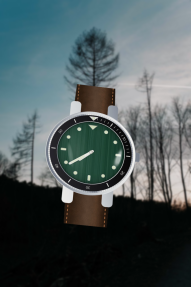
7 h 39 min
